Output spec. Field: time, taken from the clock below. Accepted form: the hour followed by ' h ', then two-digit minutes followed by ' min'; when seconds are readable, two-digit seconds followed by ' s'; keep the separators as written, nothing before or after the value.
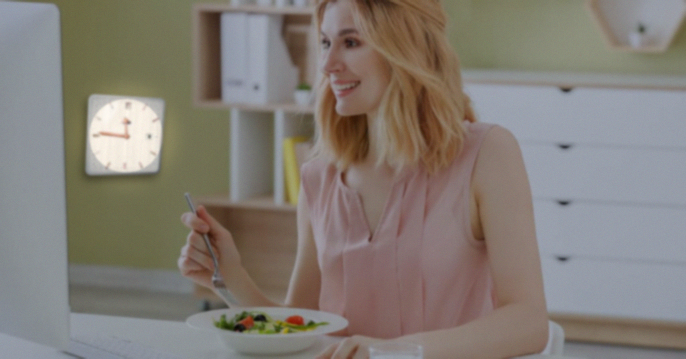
11 h 46 min
